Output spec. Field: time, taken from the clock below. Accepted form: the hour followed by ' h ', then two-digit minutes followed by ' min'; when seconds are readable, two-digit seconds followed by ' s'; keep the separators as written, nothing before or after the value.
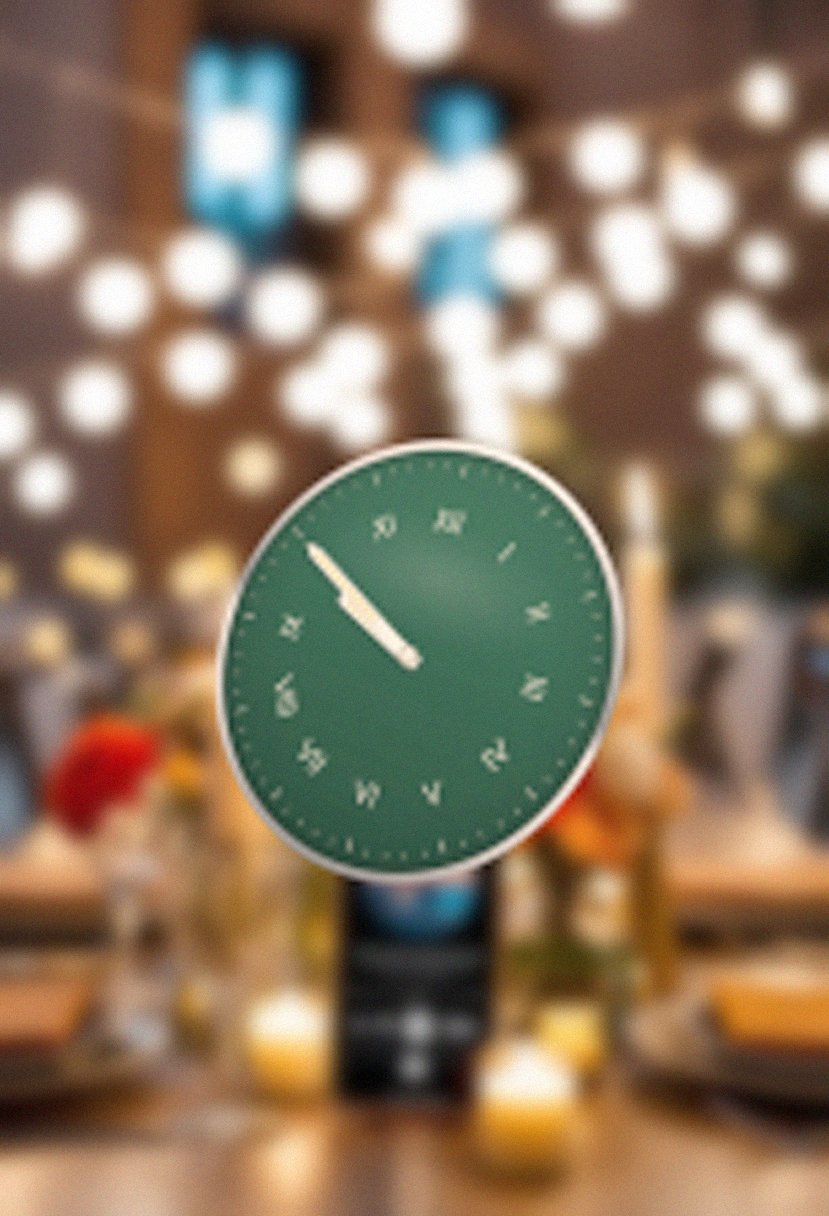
9 h 50 min
